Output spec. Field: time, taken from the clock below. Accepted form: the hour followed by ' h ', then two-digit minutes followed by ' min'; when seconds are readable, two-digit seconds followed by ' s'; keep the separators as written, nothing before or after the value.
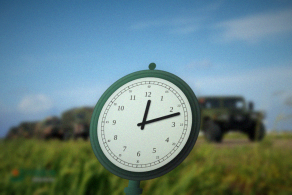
12 h 12 min
